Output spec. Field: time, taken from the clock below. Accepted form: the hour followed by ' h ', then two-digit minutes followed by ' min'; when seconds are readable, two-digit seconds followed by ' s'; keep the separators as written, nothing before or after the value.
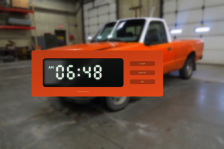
6 h 48 min
